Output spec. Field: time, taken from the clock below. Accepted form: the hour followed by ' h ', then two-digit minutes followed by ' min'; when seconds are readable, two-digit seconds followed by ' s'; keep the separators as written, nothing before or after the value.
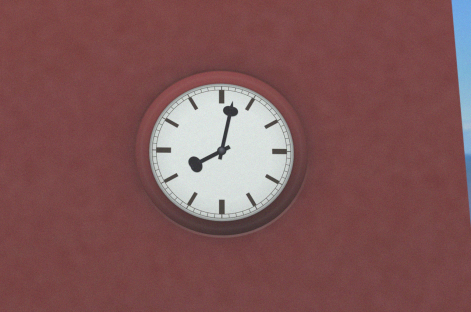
8 h 02 min
